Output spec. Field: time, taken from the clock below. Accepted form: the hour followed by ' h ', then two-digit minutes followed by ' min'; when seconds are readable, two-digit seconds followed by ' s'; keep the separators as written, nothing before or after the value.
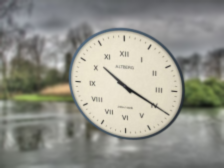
10 h 20 min
